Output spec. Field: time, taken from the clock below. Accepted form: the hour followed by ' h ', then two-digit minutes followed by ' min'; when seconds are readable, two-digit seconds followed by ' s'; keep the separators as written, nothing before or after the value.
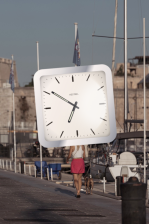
6 h 51 min
